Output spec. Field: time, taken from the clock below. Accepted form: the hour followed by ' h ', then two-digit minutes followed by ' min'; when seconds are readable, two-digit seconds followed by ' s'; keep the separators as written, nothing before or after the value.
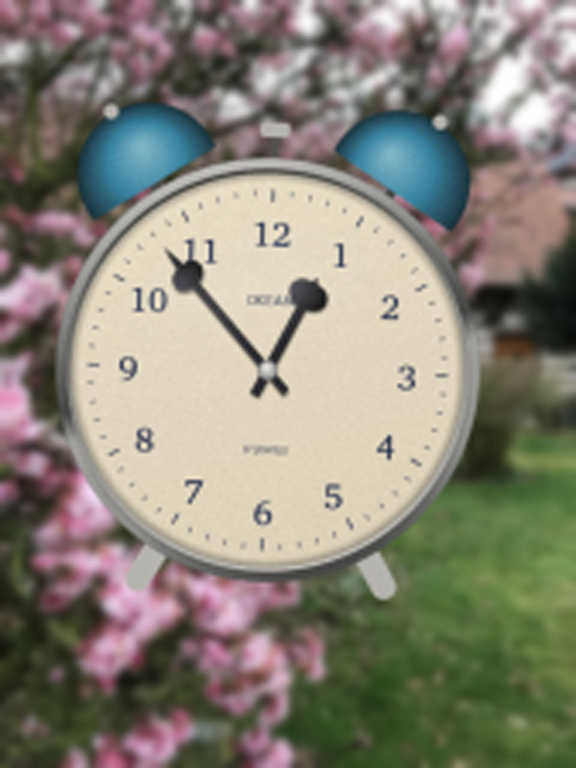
12 h 53 min
